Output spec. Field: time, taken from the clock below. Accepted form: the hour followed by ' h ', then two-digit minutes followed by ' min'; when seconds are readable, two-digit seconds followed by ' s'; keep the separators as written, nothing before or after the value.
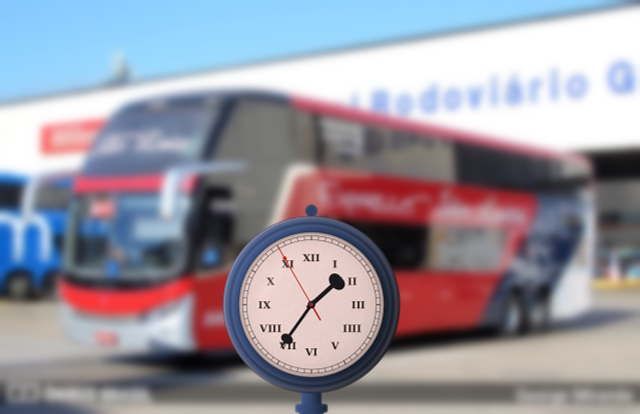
1 h 35 min 55 s
